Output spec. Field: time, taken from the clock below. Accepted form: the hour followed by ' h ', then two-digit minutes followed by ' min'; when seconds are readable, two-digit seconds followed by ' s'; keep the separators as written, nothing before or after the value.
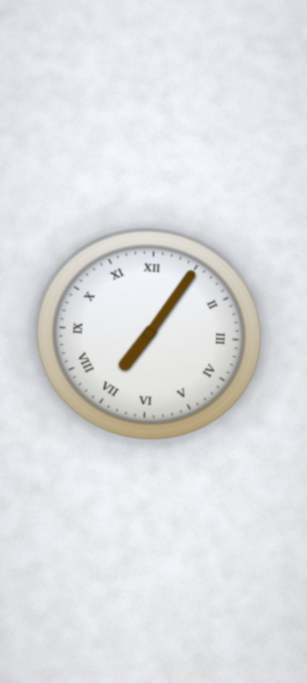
7 h 05 min
